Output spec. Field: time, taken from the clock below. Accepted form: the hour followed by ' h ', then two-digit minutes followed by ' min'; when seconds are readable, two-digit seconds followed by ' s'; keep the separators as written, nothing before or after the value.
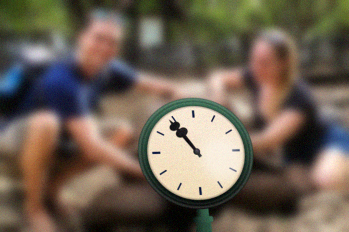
10 h 54 min
